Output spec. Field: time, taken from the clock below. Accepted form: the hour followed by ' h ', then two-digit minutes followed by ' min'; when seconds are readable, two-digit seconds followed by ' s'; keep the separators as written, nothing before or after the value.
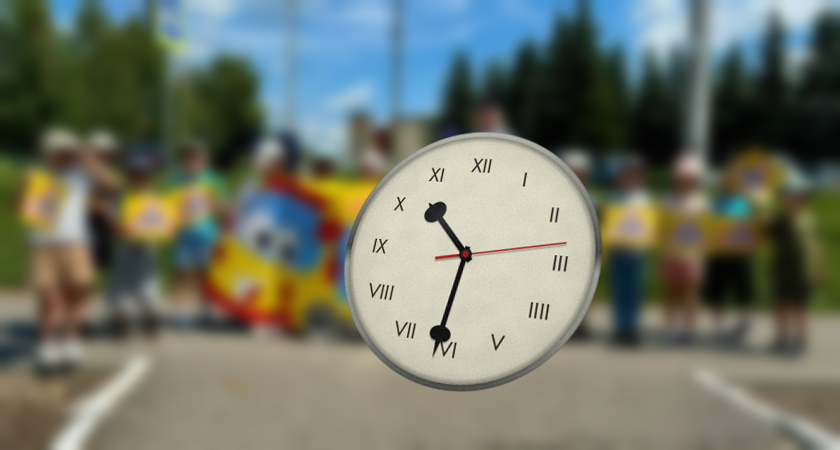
10 h 31 min 13 s
